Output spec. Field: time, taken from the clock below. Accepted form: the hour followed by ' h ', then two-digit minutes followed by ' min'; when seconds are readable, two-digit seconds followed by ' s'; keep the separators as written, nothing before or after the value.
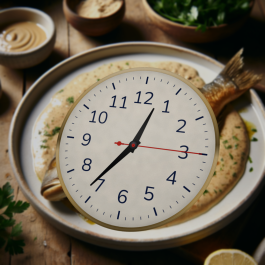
12 h 36 min 15 s
